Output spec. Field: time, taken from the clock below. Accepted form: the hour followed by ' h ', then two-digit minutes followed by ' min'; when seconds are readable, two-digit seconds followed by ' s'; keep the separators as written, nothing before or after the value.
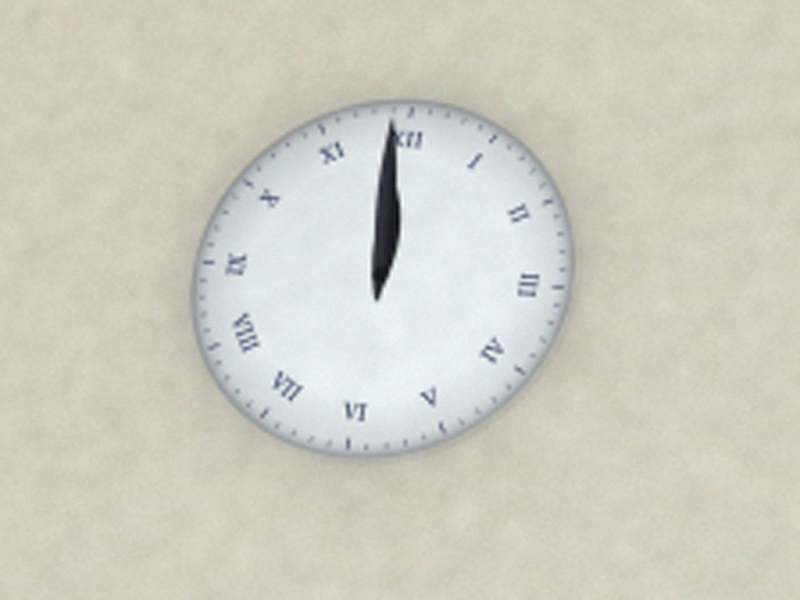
11 h 59 min
